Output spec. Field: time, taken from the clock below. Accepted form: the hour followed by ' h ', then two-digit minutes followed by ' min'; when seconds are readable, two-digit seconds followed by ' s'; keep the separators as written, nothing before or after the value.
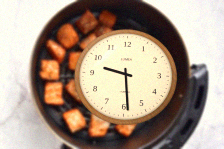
9 h 29 min
